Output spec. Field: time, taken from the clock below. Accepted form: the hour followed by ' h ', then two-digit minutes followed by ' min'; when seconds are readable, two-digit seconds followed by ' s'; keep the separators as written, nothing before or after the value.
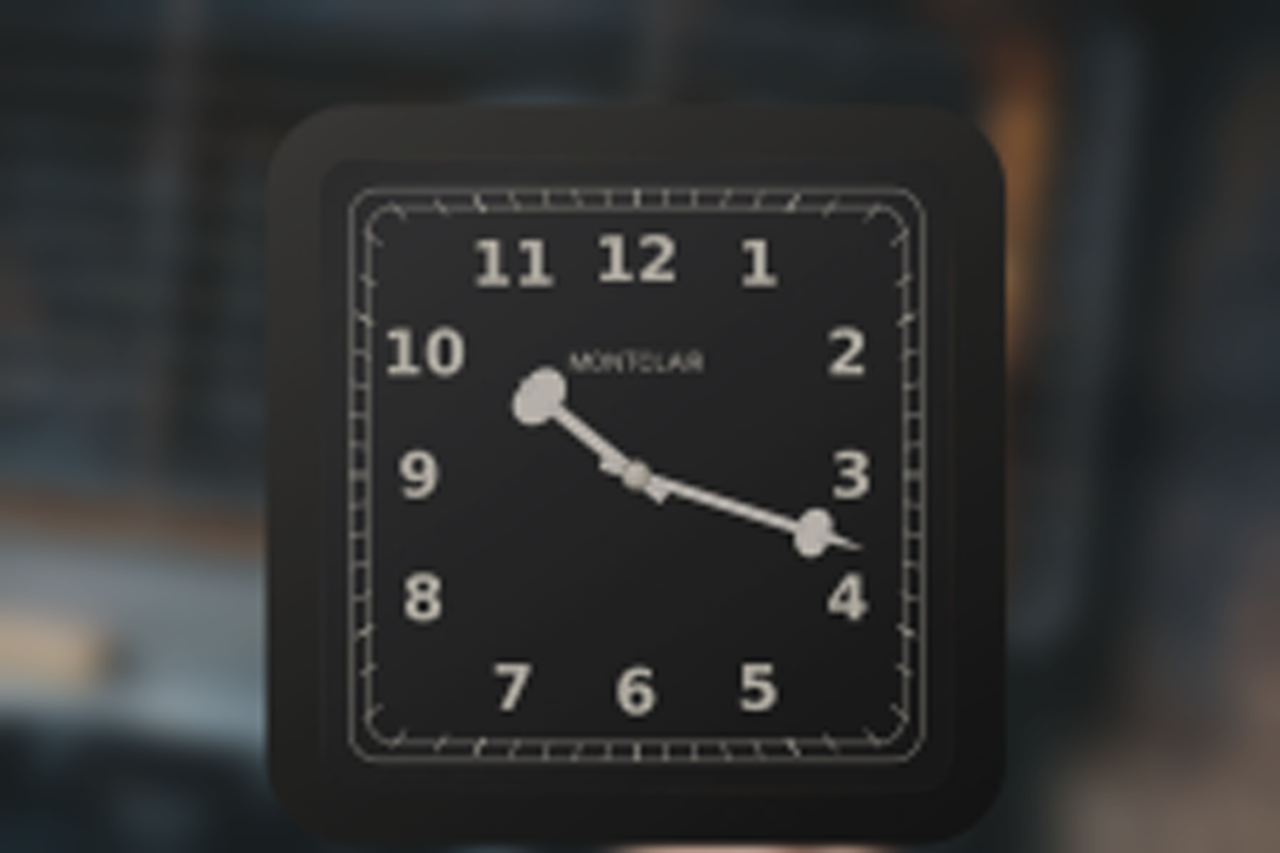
10 h 18 min
